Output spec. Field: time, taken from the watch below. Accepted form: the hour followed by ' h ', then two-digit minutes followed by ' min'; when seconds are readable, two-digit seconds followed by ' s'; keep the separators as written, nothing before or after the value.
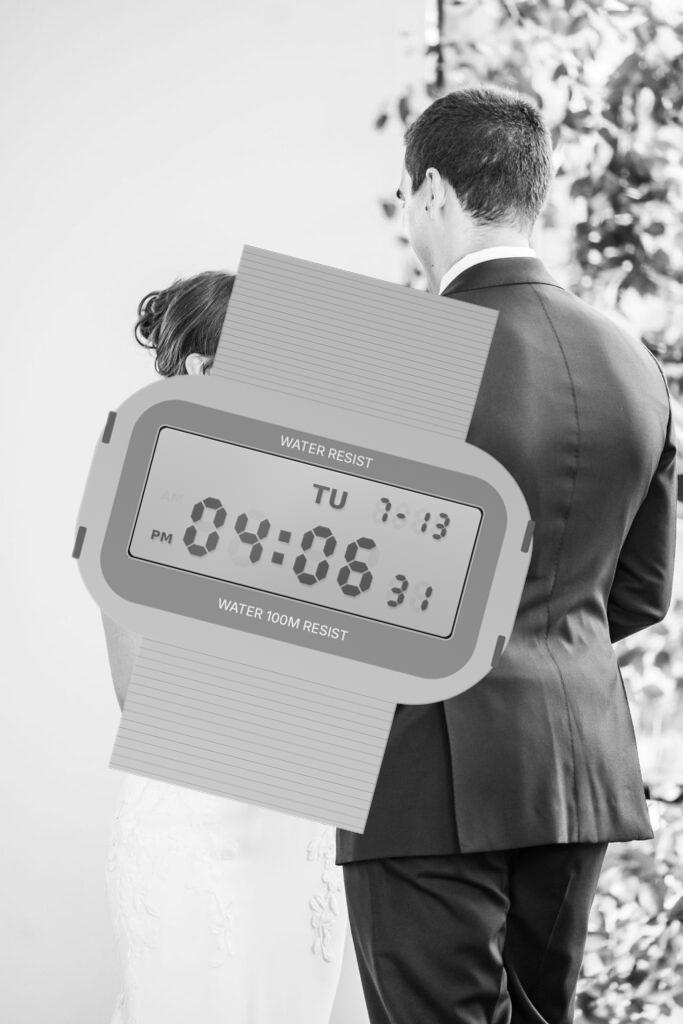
4 h 06 min 31 s
